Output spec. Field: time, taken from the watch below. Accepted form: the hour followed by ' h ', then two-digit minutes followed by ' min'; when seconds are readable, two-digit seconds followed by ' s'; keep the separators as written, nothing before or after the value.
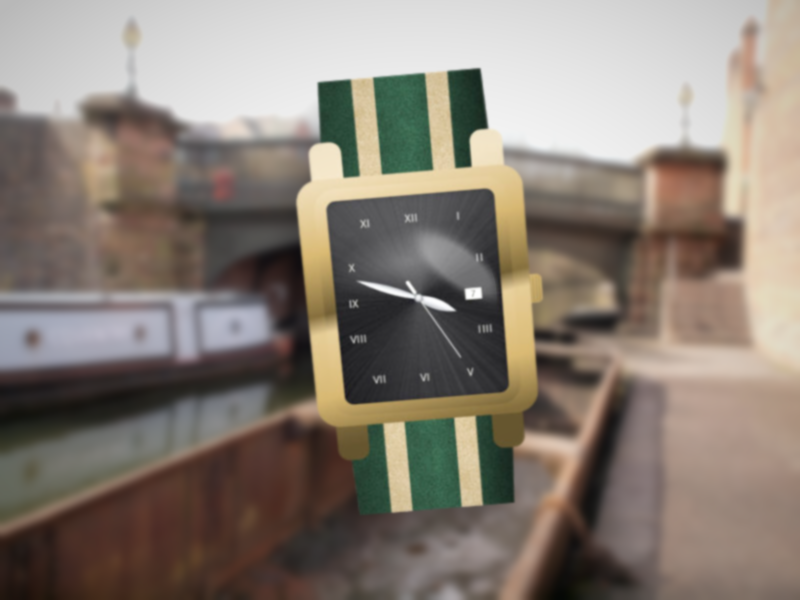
3 h 48 min 25 s
